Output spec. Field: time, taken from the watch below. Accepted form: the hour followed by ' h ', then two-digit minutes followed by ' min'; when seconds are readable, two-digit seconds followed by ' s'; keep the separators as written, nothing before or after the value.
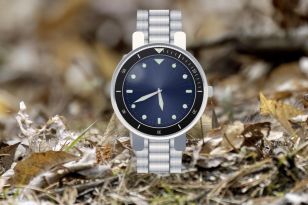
5 h 41 min
